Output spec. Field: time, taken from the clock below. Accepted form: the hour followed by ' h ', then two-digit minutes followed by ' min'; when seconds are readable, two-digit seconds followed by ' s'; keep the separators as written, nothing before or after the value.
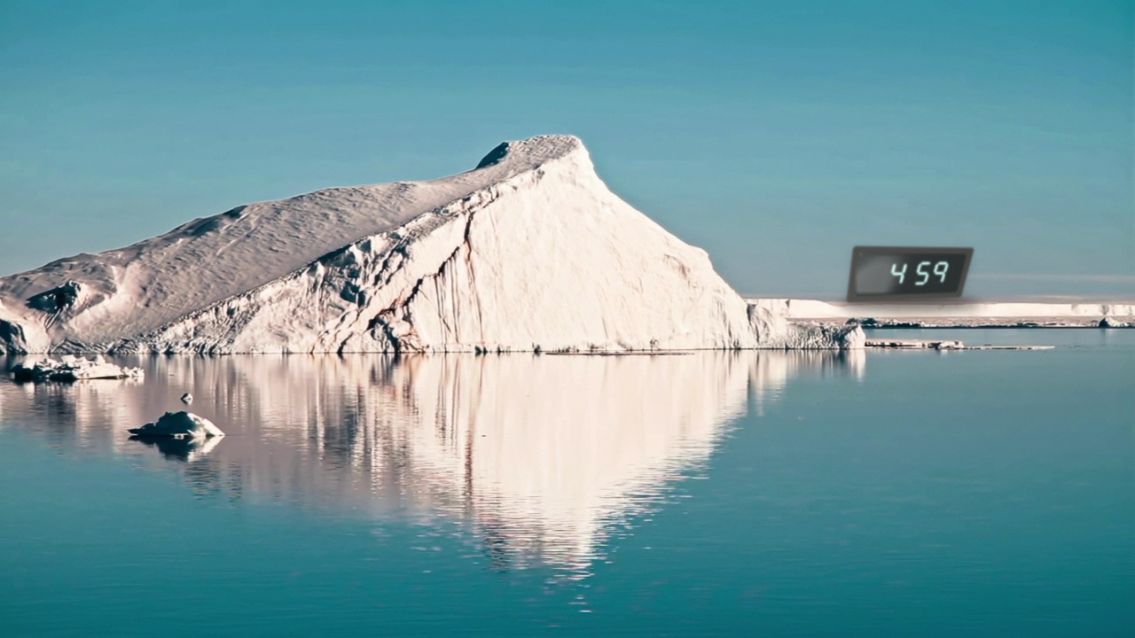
4 h 59 min
